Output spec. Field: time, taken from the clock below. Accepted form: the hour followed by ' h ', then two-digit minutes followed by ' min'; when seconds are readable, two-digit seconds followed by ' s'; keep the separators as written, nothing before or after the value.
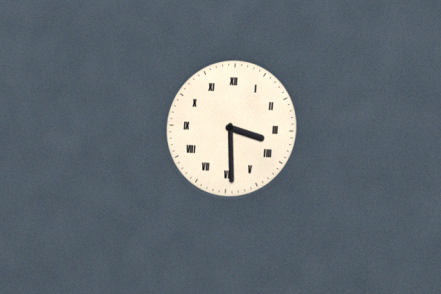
3 h 29 min
